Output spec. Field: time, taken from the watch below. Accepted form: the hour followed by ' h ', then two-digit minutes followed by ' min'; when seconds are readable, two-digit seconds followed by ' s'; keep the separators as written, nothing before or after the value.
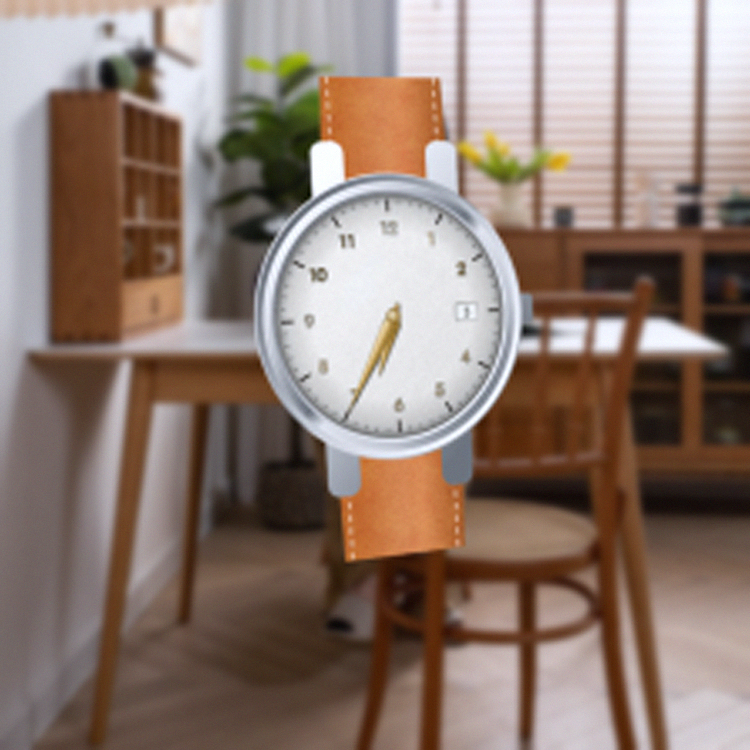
6 h 35 min
